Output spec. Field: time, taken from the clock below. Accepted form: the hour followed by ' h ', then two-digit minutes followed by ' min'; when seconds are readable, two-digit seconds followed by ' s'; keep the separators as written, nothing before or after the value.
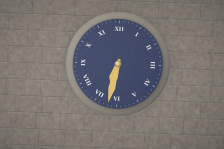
6 h 32 min
